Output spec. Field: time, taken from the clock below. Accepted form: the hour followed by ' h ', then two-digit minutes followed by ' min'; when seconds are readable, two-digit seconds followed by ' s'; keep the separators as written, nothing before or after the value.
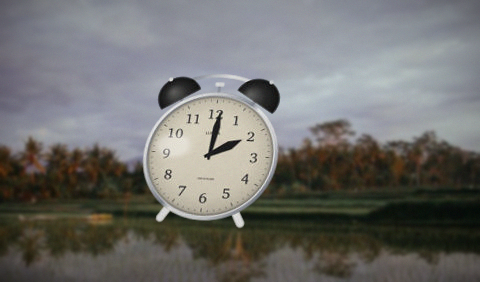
2 h 01 min
